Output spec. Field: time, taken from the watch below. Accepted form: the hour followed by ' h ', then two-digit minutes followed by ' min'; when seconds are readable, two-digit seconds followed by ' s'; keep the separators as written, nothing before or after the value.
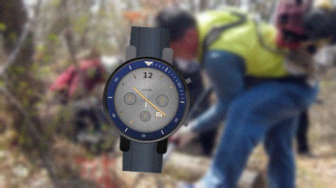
10 h 21 min
